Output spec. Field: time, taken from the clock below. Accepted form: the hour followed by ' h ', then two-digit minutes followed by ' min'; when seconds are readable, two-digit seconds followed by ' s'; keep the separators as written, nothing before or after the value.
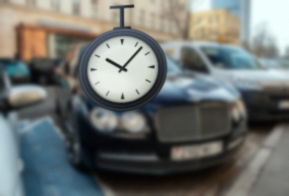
10 h 07 min
